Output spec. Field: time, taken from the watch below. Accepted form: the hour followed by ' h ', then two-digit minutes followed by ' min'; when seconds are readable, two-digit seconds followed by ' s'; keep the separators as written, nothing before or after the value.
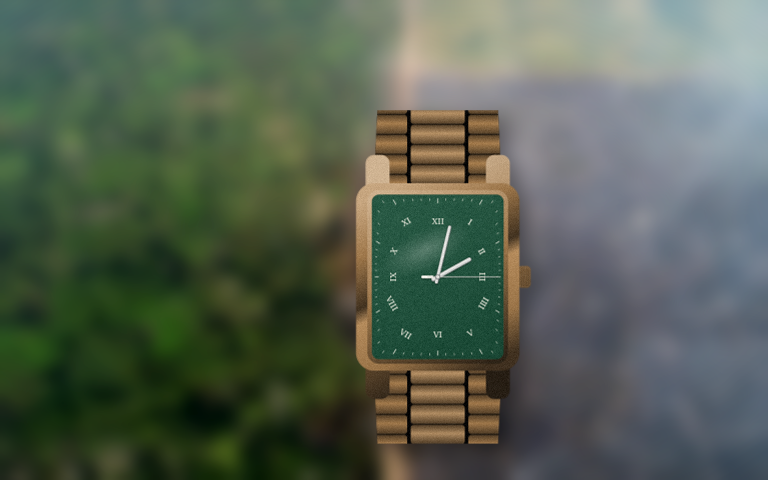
2 h 02 min 15 s
